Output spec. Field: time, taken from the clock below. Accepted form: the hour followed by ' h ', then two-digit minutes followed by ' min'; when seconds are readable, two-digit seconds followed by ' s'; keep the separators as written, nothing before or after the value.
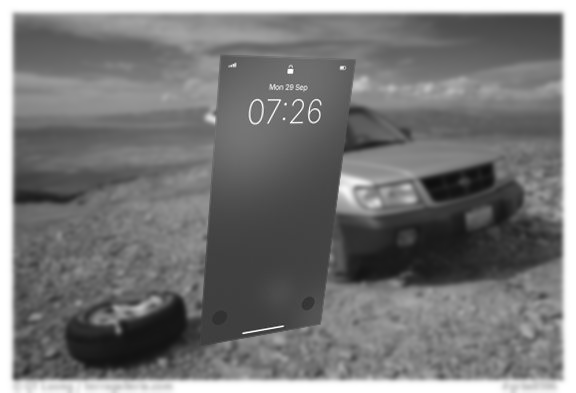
7 h 26 min
